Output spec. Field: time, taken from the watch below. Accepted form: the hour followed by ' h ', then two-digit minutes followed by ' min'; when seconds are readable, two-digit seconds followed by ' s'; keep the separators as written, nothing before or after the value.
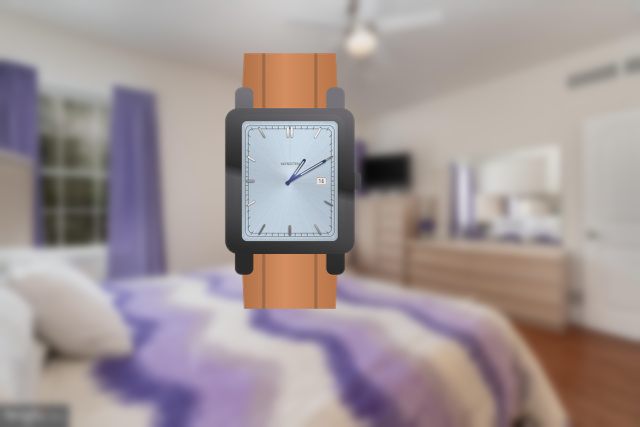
1 h 10 min
